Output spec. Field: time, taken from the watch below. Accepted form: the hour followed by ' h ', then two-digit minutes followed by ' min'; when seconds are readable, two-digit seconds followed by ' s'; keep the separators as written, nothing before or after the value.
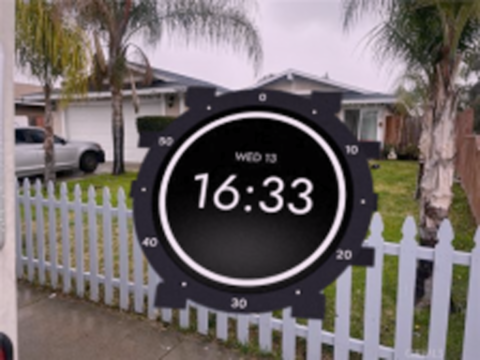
16 h 33 min
